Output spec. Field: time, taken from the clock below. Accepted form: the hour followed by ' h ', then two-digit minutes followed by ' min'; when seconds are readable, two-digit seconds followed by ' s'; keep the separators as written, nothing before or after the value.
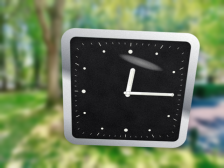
12 h 15 min
